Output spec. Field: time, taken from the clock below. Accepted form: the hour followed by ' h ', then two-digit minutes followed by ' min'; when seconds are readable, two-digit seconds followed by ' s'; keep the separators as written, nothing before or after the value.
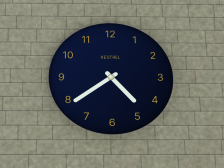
4 h 39 min
